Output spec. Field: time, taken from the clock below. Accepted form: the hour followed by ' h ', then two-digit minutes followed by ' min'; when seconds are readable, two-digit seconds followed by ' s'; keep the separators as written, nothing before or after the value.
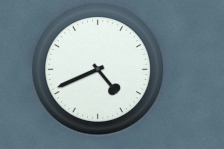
4 h 41 min
